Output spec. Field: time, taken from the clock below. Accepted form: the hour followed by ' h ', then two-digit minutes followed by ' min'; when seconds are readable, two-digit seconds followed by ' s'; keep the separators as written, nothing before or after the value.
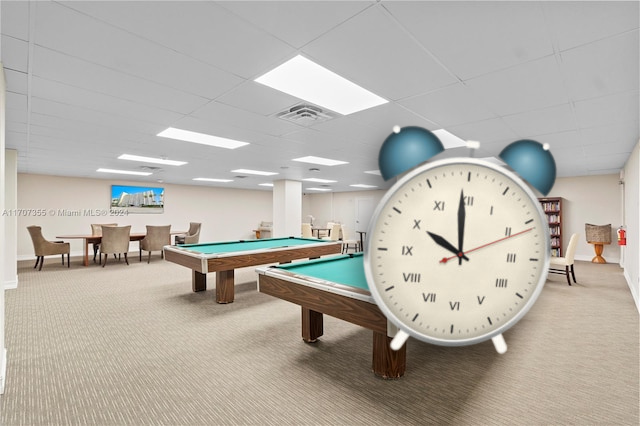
9 h 59 min 11 s
